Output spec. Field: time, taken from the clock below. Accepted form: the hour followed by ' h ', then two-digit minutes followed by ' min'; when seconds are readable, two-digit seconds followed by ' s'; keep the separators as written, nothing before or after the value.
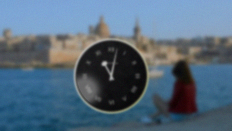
11 h 02 min
